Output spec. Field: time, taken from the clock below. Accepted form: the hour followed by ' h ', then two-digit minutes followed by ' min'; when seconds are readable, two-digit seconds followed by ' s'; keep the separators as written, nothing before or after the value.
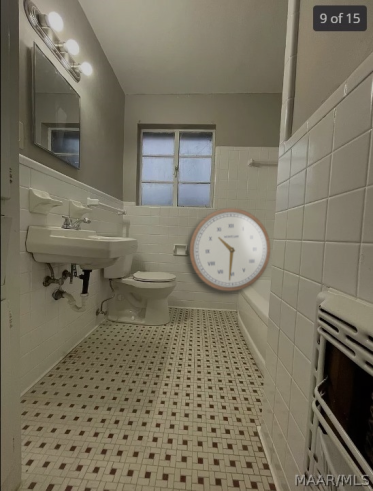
10 h 31 min
